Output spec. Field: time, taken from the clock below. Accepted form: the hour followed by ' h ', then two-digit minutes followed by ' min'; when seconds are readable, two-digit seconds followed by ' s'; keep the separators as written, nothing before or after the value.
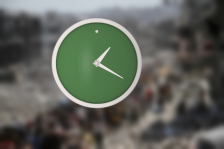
1 h 20 min
